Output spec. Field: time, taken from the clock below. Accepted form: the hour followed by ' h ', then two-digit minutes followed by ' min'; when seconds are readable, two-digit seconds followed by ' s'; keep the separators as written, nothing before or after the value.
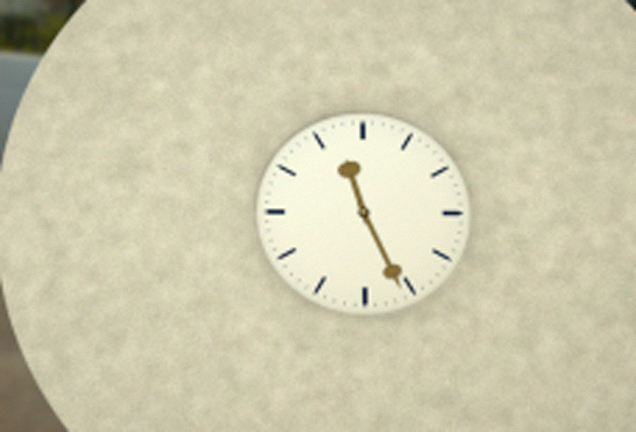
11 h 26 min
